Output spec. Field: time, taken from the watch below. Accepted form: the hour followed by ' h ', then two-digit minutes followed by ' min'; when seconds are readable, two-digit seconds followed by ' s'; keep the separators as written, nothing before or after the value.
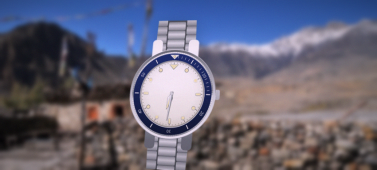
6 h 31 min
